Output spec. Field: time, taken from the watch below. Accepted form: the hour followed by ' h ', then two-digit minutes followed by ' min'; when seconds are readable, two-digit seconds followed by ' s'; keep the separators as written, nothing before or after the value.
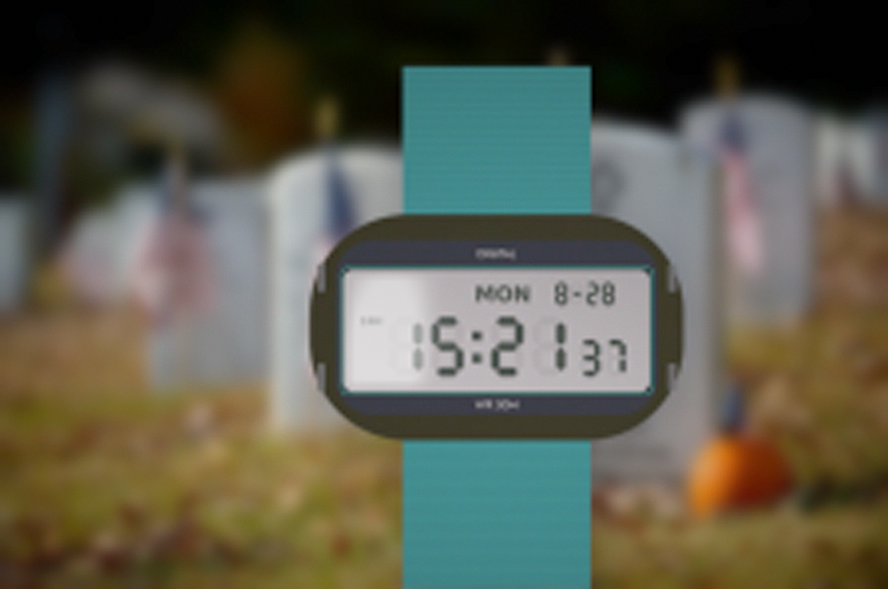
15 h 21 min 37 s
